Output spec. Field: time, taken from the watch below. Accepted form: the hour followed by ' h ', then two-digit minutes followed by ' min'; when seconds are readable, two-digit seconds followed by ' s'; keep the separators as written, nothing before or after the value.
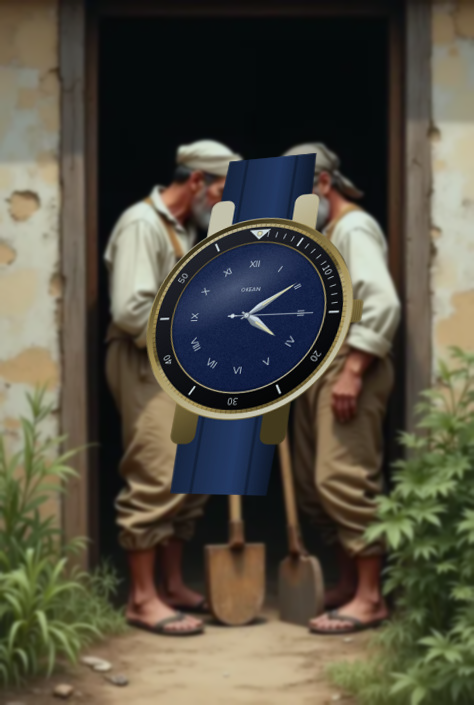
4 h 09 min 15 s
